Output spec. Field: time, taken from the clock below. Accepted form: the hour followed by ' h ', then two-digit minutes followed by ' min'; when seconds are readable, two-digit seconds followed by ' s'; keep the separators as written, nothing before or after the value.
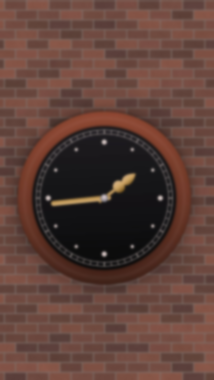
1 h 44 min
